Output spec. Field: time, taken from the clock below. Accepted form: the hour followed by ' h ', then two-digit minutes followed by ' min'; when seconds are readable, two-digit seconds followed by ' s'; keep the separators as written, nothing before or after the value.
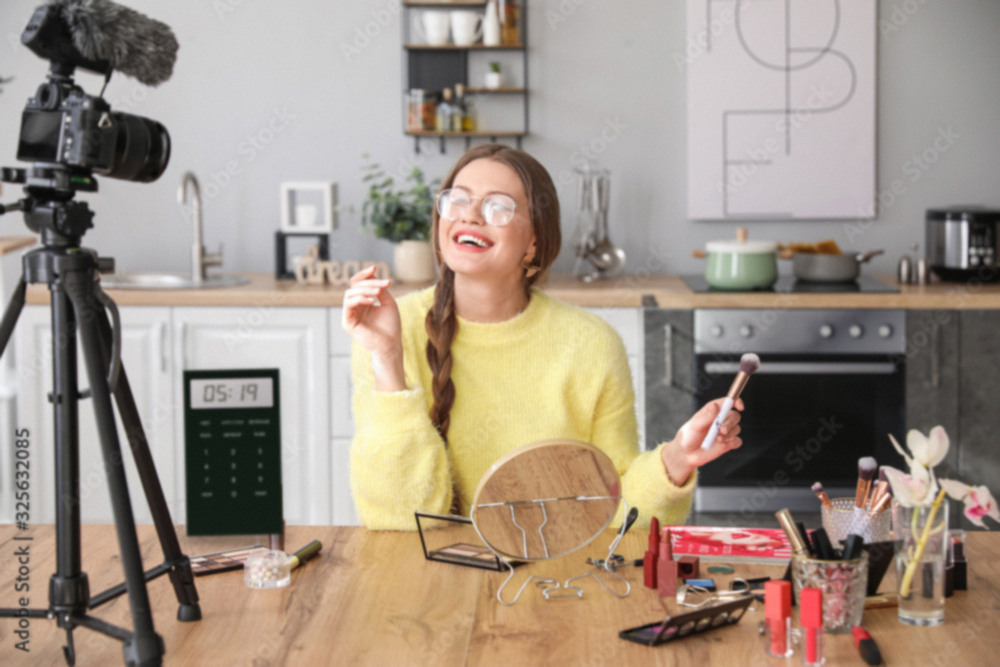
5 h 19 min
